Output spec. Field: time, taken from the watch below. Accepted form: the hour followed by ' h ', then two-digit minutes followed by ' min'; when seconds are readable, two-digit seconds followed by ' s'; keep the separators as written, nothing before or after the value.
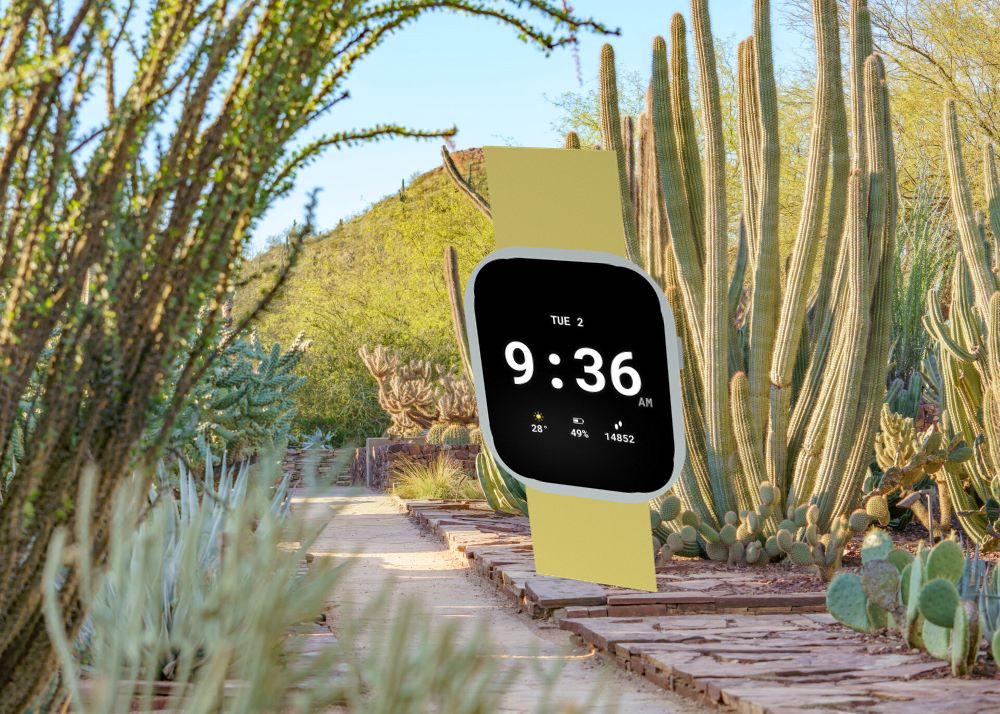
9 h 36 min
